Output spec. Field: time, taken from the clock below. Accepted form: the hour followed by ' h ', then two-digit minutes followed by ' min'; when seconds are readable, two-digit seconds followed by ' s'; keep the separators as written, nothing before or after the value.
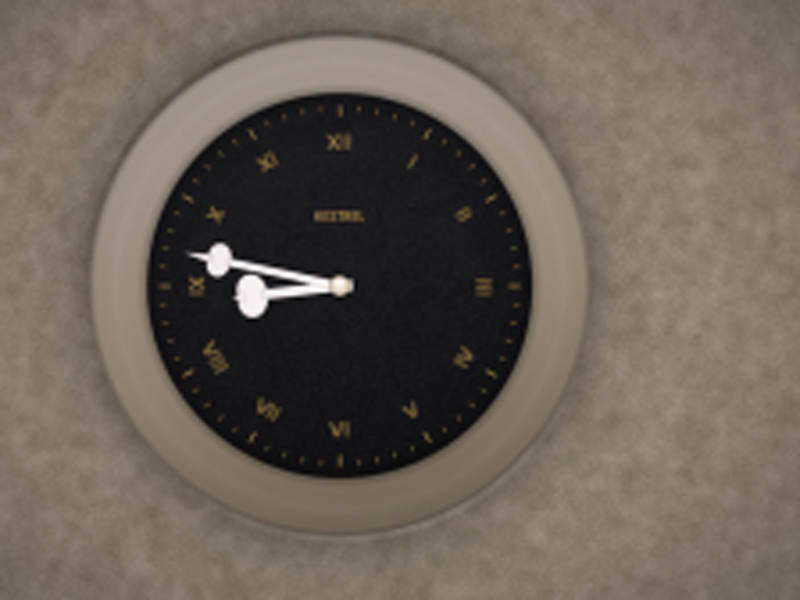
8 h 47 min
